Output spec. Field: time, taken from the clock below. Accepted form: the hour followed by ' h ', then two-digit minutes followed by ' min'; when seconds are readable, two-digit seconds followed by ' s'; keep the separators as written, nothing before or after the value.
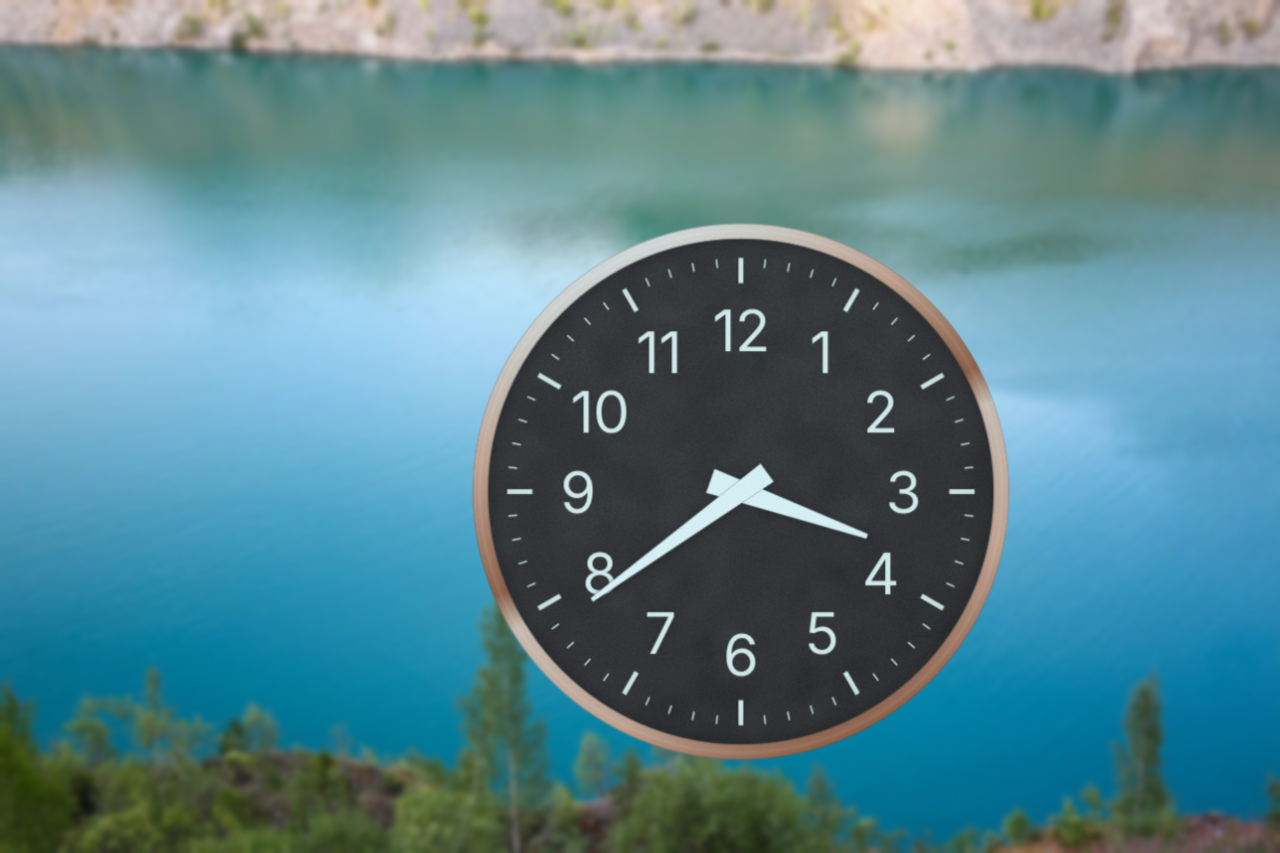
3 h 39 min
